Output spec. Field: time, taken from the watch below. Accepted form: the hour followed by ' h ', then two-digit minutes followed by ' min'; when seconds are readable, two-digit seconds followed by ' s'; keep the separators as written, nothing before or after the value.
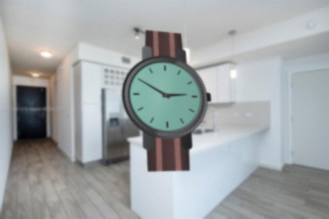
2 h 50 min
